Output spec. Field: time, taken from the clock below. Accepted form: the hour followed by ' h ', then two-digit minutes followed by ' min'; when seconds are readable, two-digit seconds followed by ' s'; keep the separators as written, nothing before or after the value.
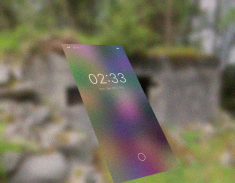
2 h 33 min
